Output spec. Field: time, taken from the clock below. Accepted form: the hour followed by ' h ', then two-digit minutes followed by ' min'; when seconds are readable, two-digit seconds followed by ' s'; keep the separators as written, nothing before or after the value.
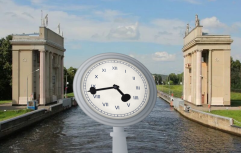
4 h 43 min
